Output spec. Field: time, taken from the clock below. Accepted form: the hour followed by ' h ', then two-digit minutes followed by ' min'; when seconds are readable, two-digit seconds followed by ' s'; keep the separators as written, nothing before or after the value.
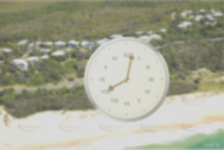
8 h 02 min
